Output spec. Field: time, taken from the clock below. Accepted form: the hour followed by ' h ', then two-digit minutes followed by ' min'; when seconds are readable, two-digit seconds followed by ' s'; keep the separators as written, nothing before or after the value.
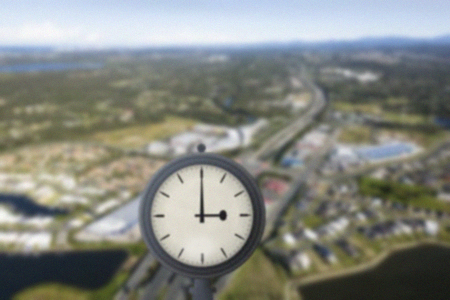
3 h 00 min
